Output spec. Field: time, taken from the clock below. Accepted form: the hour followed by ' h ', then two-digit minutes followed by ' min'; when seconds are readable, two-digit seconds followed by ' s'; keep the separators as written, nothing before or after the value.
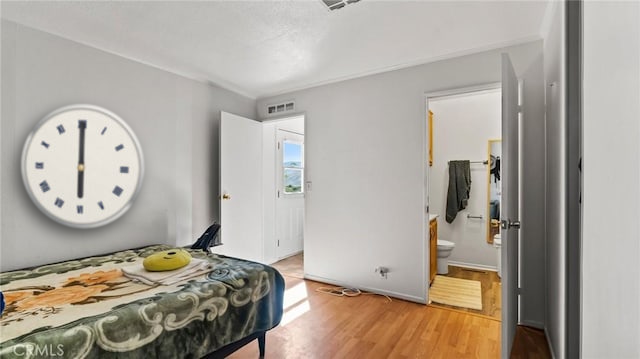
6 h 00 min
